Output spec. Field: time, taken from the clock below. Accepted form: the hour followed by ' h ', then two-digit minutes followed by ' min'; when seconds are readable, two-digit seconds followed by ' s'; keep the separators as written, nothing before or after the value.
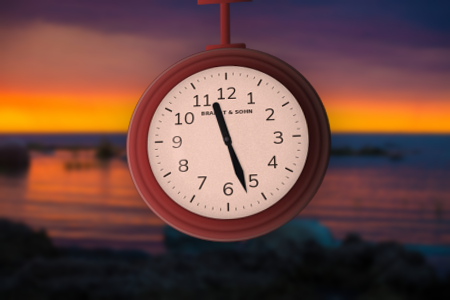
11 h 27 min
